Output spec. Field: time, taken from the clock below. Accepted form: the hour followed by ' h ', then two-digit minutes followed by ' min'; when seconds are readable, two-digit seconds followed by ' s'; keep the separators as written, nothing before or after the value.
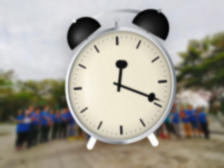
12 h 19 min
